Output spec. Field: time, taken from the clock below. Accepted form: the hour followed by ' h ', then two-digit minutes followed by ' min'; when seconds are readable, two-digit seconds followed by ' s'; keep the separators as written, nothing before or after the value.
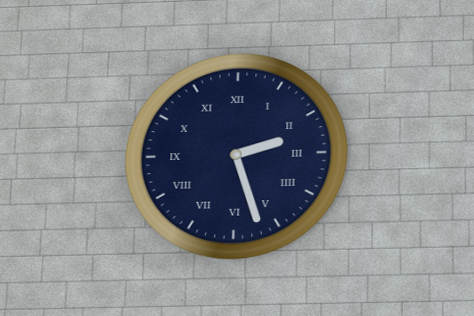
2 h 27 min
